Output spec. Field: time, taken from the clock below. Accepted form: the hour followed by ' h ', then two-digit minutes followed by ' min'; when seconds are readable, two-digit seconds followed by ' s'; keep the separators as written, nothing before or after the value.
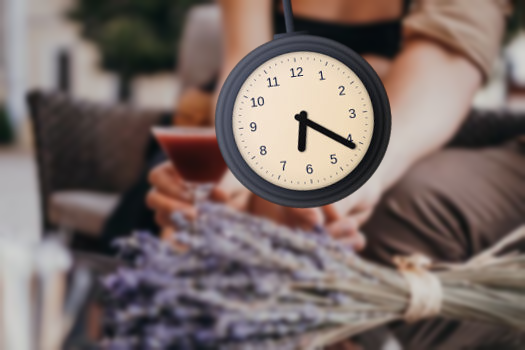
6 h 21 min
